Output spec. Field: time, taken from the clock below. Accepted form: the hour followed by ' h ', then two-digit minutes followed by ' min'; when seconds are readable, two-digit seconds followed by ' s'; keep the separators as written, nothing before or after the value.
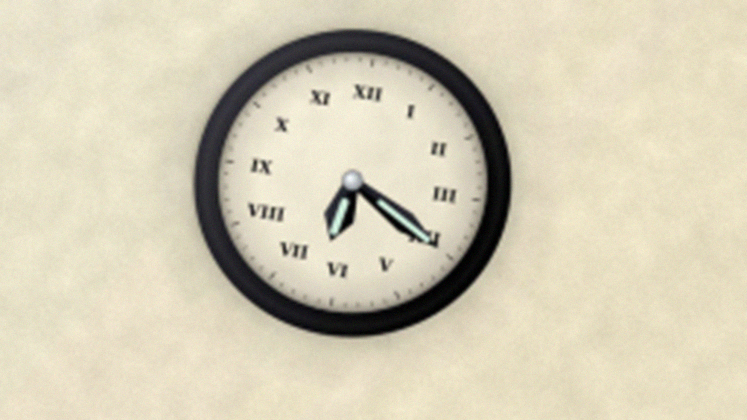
6 h 20 min
